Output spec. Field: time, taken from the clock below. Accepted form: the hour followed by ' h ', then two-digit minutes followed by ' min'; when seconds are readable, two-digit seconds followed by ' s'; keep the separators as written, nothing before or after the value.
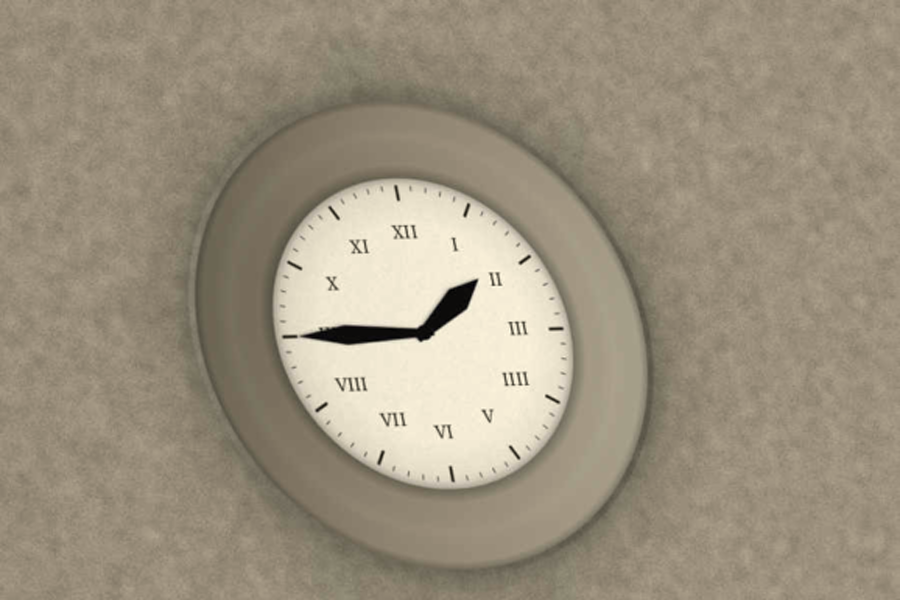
1 h 45 min
